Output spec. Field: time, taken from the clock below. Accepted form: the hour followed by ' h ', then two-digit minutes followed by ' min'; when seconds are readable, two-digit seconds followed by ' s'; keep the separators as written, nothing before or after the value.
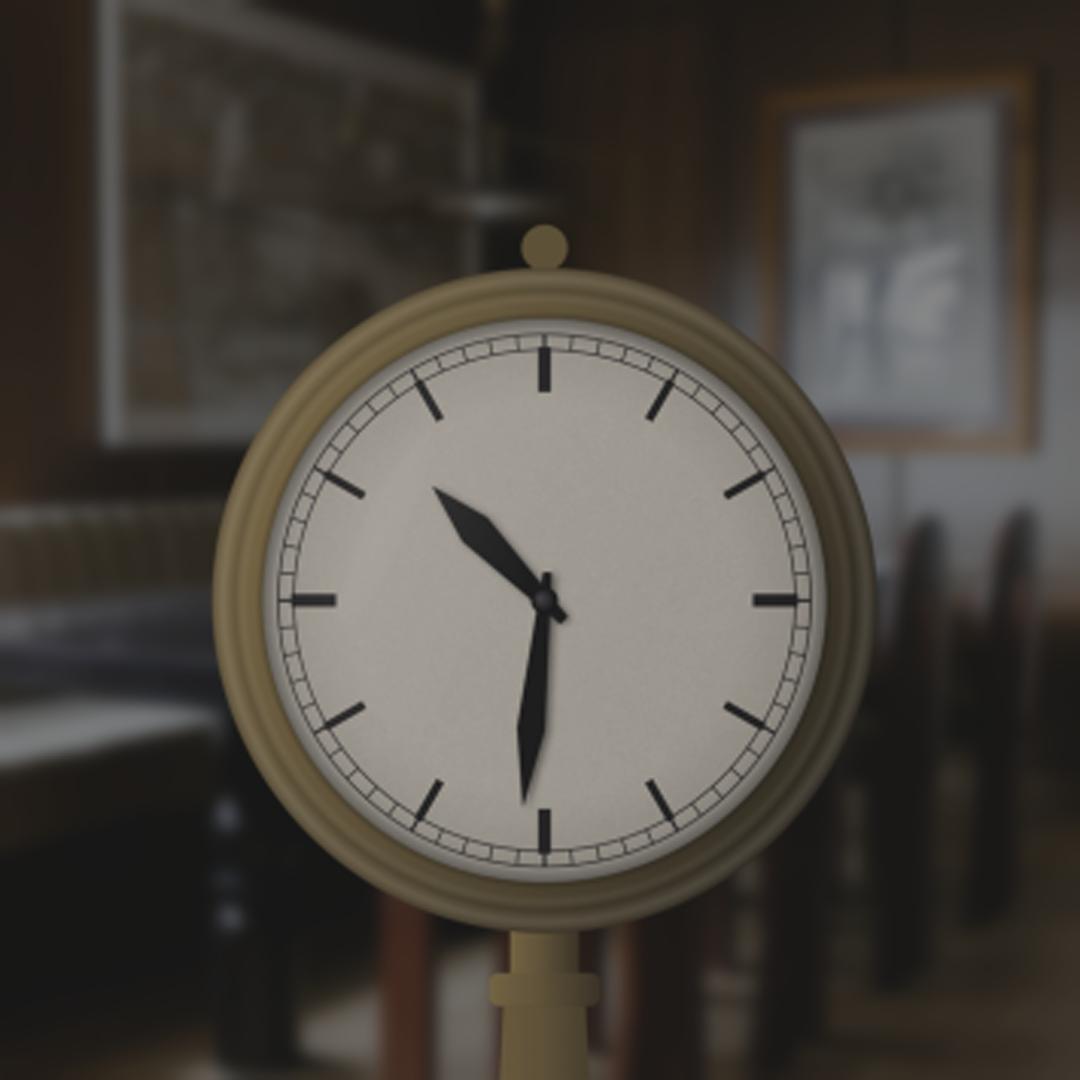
10 h 31 min
